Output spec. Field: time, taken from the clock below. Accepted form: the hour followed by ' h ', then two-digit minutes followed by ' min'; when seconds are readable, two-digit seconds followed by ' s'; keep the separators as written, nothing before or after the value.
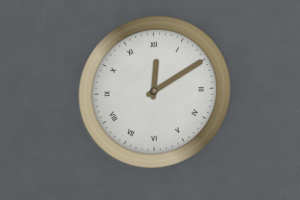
12 h 10 min
